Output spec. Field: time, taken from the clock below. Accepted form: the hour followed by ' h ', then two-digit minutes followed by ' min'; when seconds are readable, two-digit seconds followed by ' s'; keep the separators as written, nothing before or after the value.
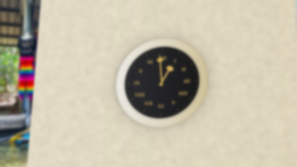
12 h 59 min
